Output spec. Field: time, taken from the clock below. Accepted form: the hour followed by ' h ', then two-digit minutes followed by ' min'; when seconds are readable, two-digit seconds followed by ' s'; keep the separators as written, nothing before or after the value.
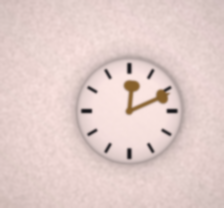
12 h 11 min
